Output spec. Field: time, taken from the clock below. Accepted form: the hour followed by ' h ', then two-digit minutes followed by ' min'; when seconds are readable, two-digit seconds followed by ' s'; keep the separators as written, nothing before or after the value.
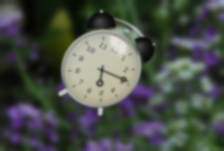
5 h 14 min
